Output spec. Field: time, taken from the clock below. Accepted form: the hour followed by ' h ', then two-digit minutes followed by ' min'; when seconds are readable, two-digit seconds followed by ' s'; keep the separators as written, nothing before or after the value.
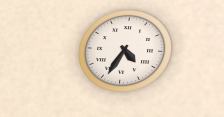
4 h 34 min
